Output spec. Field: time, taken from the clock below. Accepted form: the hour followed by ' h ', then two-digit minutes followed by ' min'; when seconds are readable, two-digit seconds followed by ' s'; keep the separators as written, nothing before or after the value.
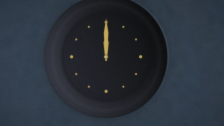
12 h 00 min
